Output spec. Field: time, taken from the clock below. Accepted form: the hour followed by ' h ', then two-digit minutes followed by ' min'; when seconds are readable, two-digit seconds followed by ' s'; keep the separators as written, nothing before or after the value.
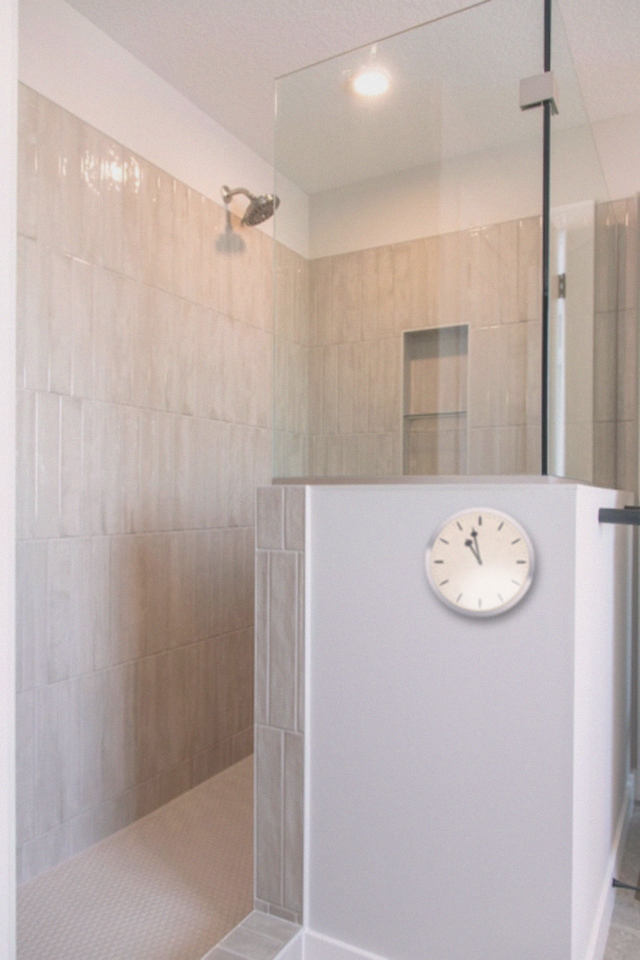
10 h 58 min
